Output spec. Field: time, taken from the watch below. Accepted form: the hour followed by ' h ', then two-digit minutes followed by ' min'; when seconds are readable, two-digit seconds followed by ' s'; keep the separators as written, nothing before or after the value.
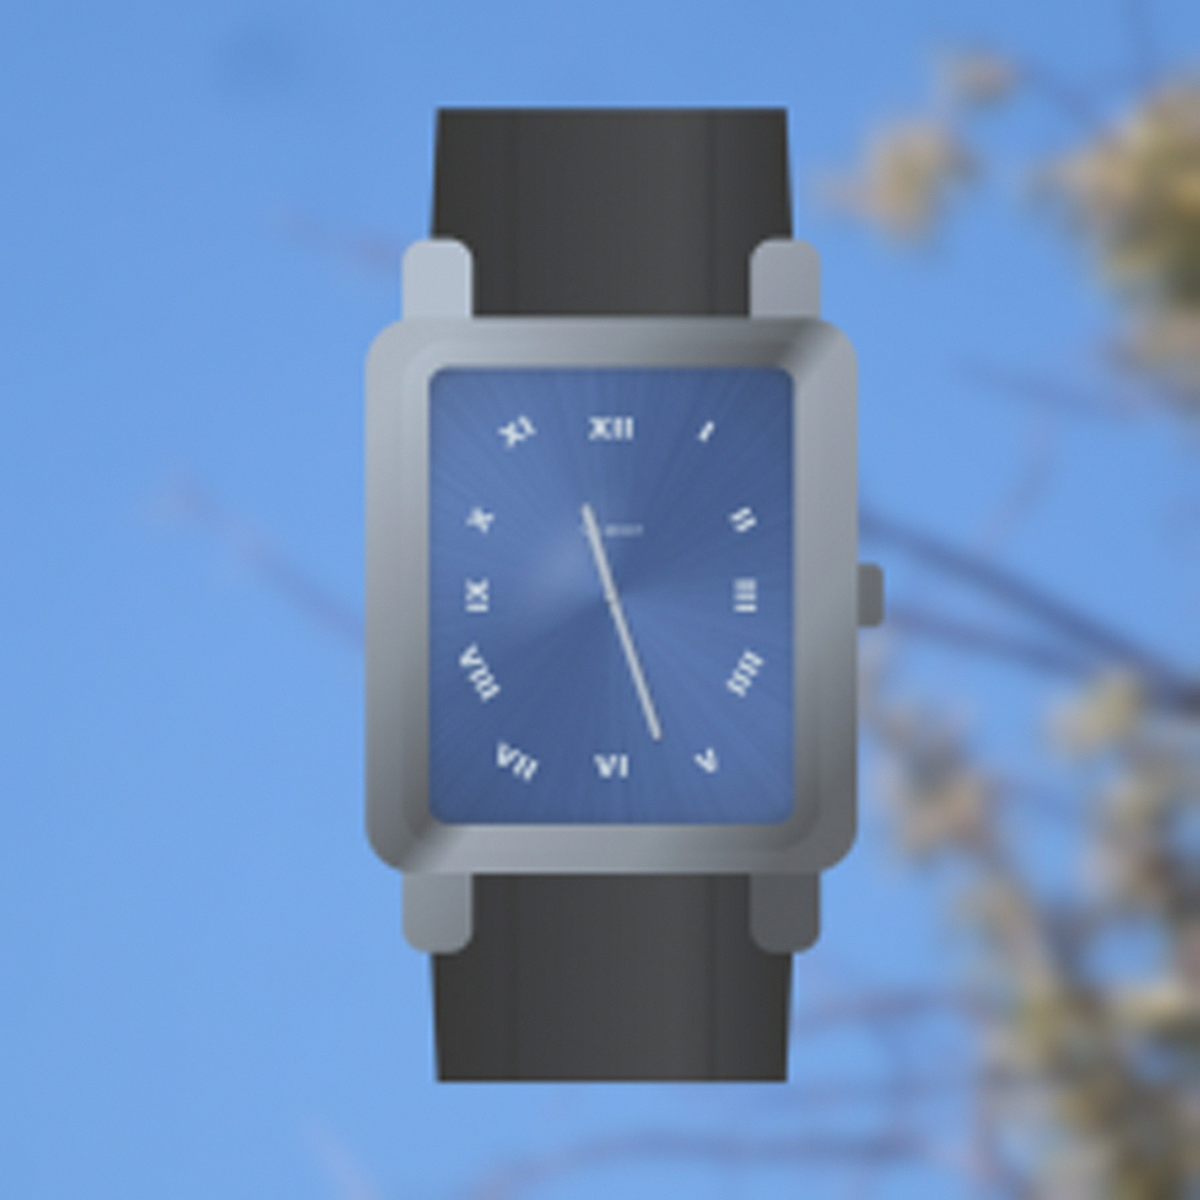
11 h 27 min
